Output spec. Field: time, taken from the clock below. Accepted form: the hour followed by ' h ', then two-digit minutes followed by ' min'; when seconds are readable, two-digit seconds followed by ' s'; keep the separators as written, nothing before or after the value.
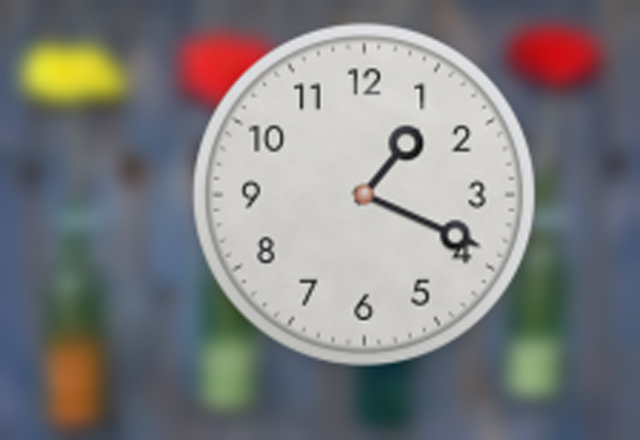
1 h 19 min
